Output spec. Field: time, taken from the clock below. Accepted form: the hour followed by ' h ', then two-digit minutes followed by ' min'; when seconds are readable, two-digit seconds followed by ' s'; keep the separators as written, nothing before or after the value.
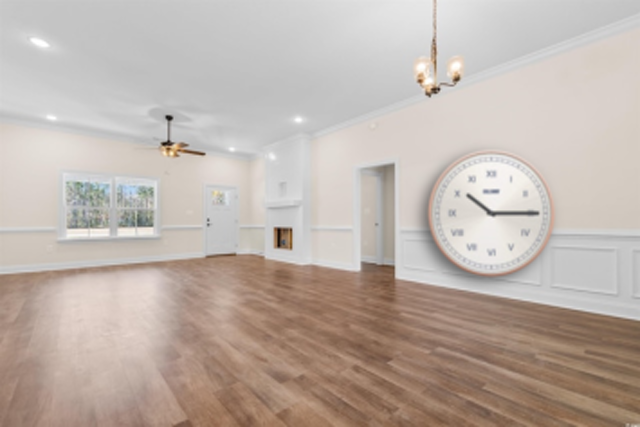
10 h 15 min
